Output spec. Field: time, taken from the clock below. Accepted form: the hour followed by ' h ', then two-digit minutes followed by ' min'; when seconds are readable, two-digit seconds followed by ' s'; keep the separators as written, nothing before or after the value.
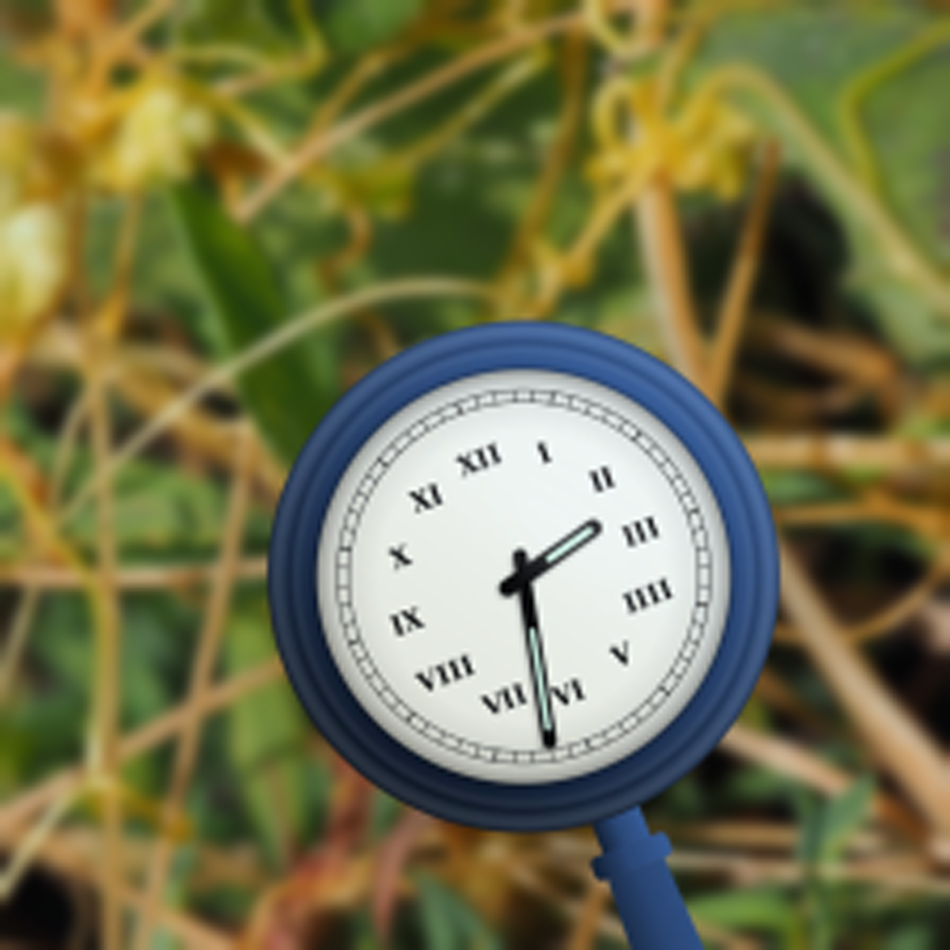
2 h 32 min
